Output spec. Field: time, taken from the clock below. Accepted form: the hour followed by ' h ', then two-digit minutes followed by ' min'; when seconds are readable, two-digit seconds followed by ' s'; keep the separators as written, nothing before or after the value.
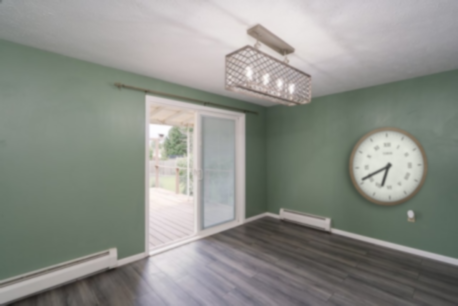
6 h 41 min
